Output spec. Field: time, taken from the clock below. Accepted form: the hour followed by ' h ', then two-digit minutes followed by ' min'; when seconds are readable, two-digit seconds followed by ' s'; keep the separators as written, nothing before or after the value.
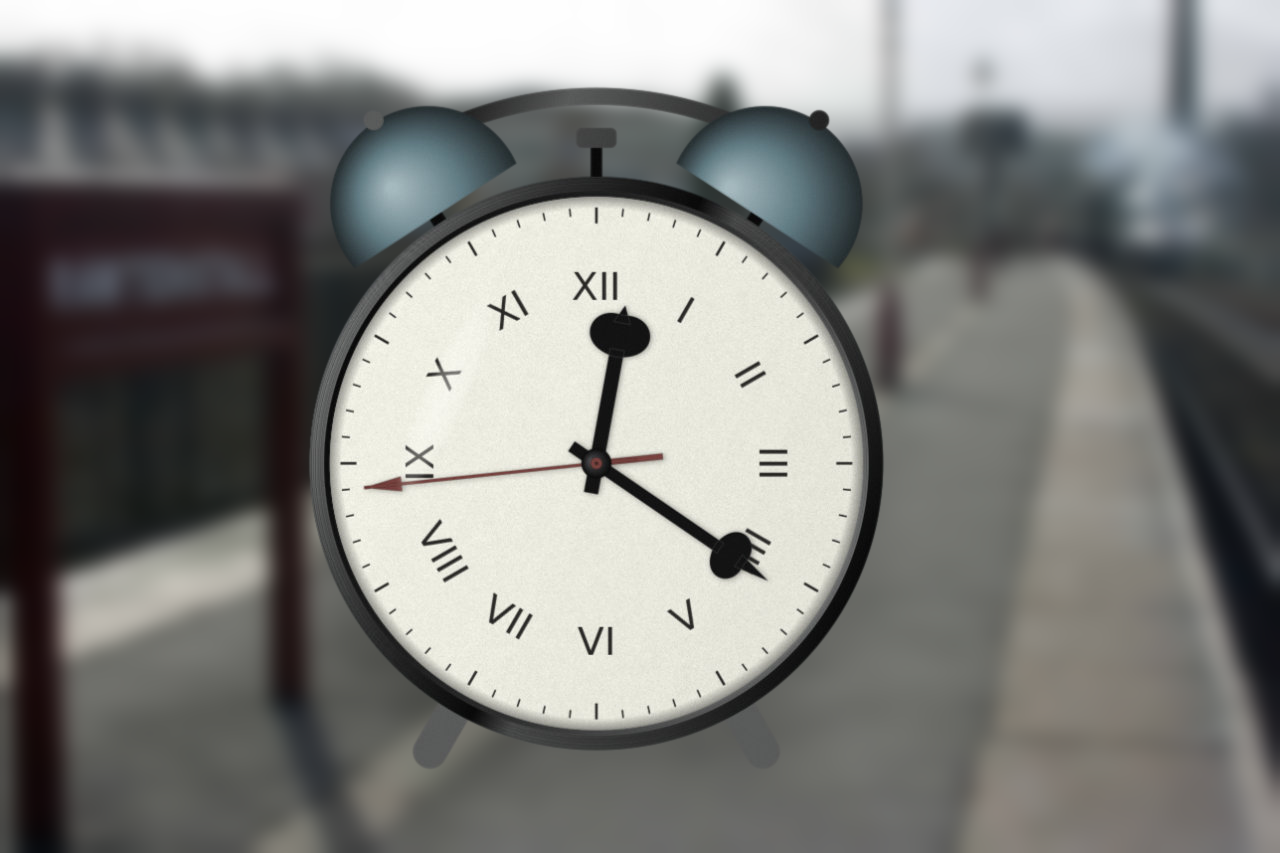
12 h 20 min 44 s
